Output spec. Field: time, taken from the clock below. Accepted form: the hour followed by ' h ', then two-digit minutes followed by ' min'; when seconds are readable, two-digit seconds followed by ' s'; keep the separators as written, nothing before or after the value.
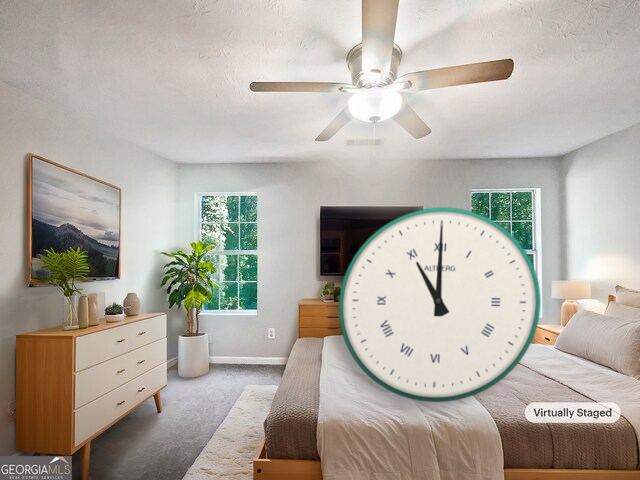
11 h 00 min
